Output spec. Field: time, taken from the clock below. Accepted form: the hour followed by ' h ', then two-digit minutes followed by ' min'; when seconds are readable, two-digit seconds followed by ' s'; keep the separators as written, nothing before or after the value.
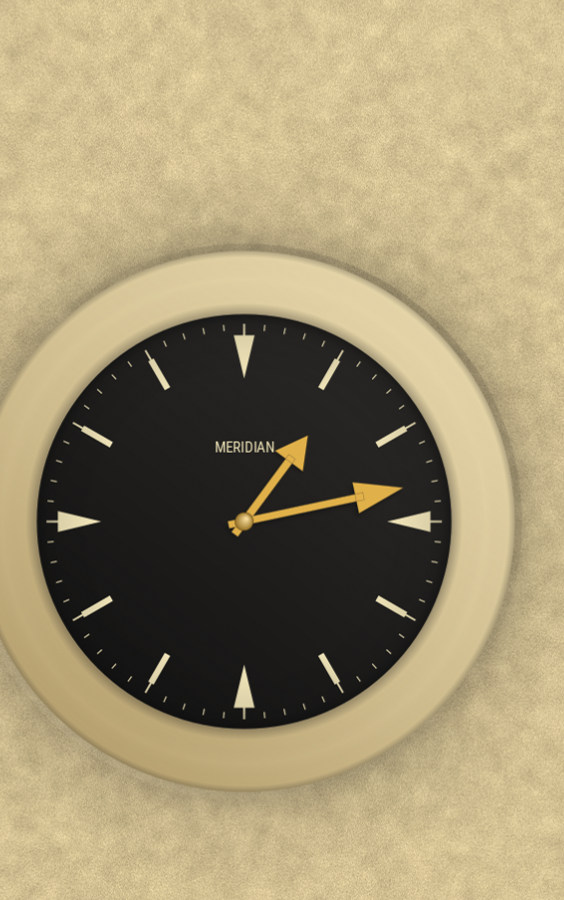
1 h 13 min
